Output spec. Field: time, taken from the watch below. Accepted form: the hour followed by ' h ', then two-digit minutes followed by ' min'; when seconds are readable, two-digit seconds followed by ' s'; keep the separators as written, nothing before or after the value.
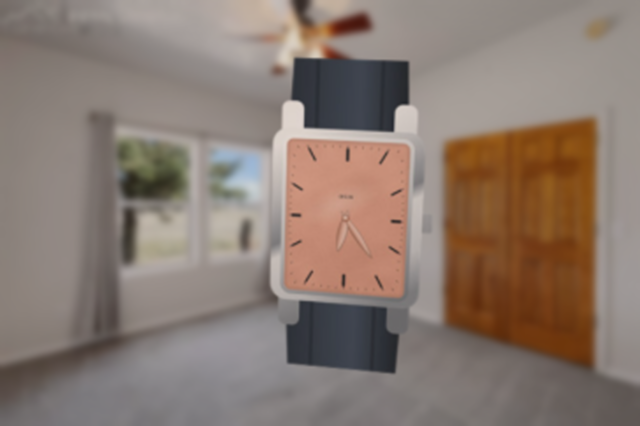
6 h 24 min
